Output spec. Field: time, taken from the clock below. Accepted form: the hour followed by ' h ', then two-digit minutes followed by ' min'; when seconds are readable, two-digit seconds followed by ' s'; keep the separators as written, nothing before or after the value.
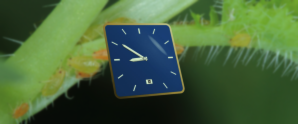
8 h 51 min
